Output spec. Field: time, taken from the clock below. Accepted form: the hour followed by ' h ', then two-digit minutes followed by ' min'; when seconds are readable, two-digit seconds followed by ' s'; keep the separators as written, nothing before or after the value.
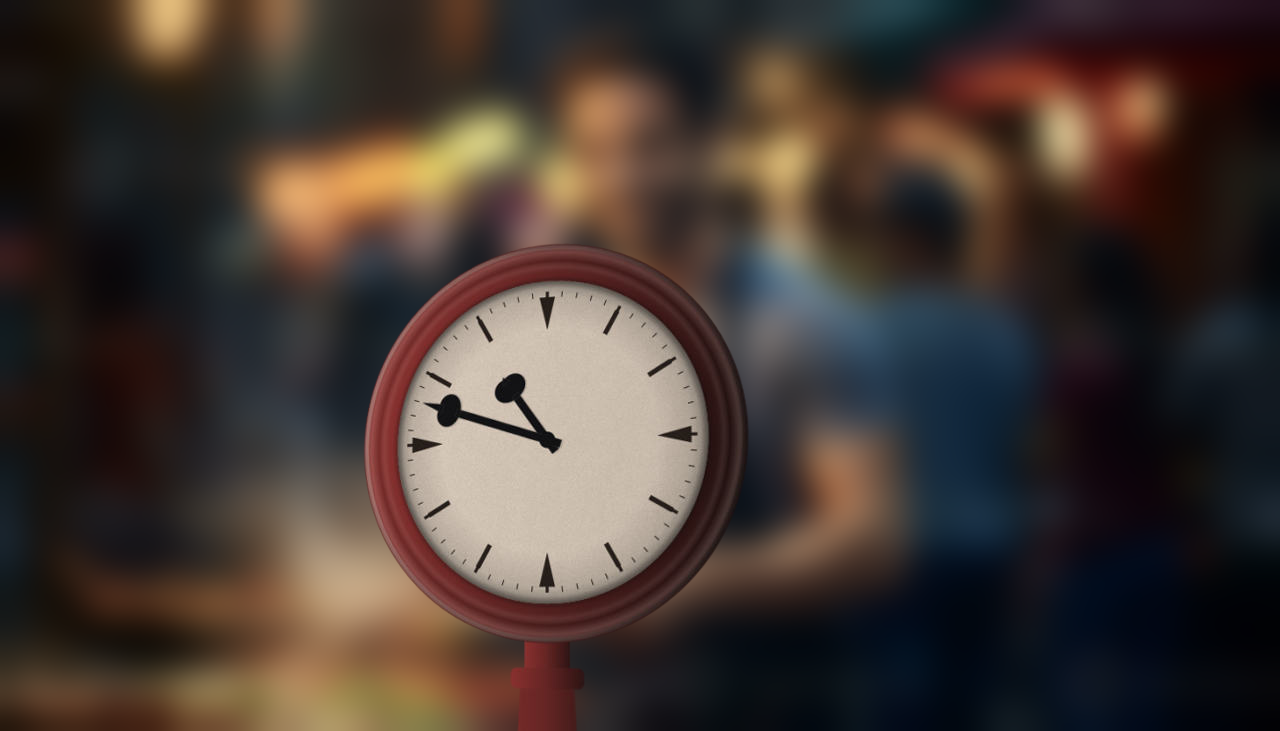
10 h 48 min
